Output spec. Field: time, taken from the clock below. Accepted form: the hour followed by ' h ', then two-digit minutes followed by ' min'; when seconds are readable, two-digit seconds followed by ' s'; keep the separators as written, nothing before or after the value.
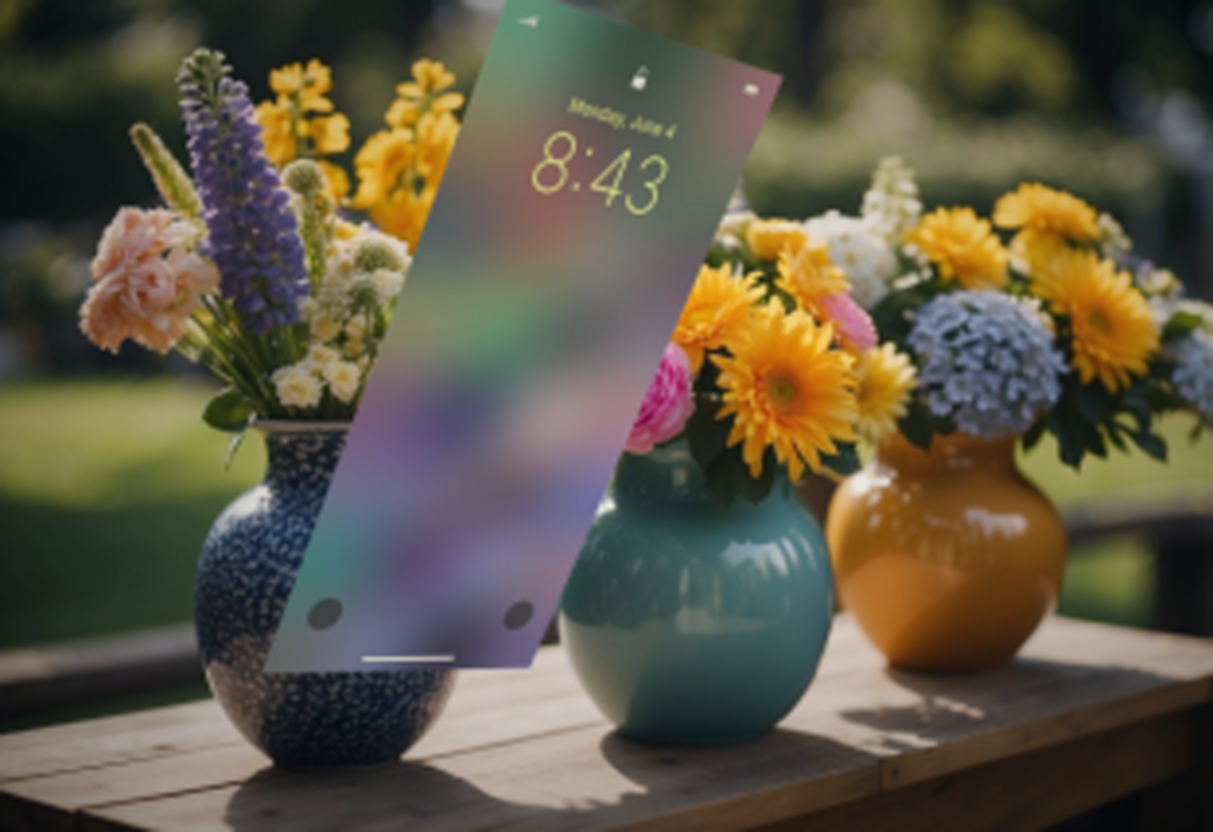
8 h 43 min
